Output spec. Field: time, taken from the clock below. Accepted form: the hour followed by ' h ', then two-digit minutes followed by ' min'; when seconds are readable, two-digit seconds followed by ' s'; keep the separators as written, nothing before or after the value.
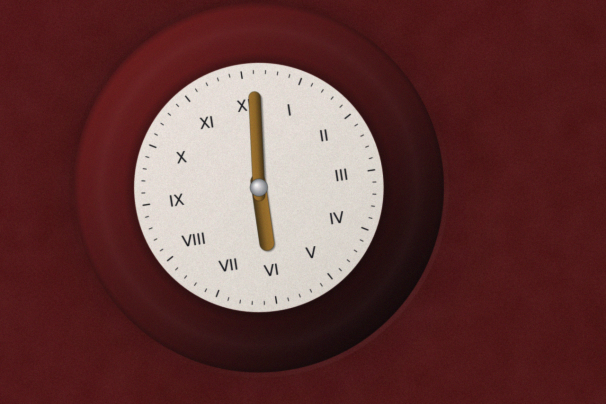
6 h 01 min
